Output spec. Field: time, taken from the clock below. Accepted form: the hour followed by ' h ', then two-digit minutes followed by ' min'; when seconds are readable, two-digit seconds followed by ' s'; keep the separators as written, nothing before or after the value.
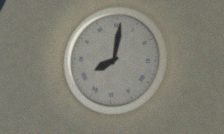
8 h 01 min
